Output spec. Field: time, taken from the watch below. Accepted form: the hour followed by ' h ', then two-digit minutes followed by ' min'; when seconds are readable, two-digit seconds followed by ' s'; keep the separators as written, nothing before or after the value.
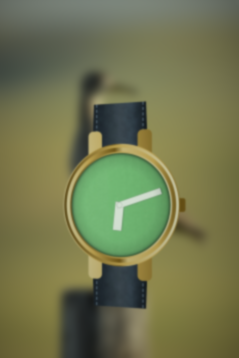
6 h 12 min
